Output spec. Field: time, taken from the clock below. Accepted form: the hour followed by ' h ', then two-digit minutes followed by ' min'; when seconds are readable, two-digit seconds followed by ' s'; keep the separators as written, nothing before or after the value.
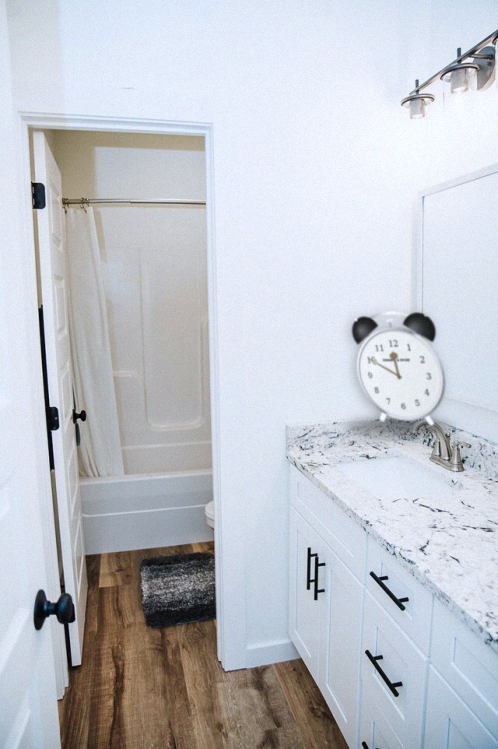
11 h 50 min
